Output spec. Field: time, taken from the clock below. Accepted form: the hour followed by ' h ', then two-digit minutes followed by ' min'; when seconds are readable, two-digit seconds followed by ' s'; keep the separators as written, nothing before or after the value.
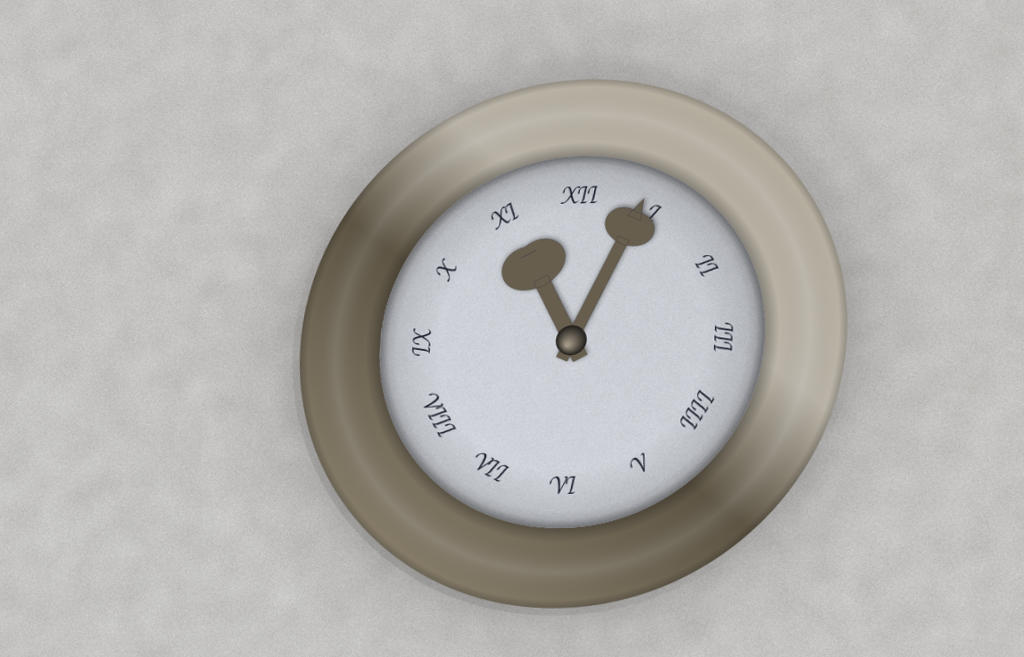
11 h 04 min
